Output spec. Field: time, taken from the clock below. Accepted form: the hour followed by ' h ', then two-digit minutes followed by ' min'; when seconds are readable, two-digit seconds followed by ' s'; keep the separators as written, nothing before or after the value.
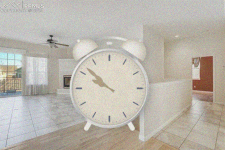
9 h 52 min
